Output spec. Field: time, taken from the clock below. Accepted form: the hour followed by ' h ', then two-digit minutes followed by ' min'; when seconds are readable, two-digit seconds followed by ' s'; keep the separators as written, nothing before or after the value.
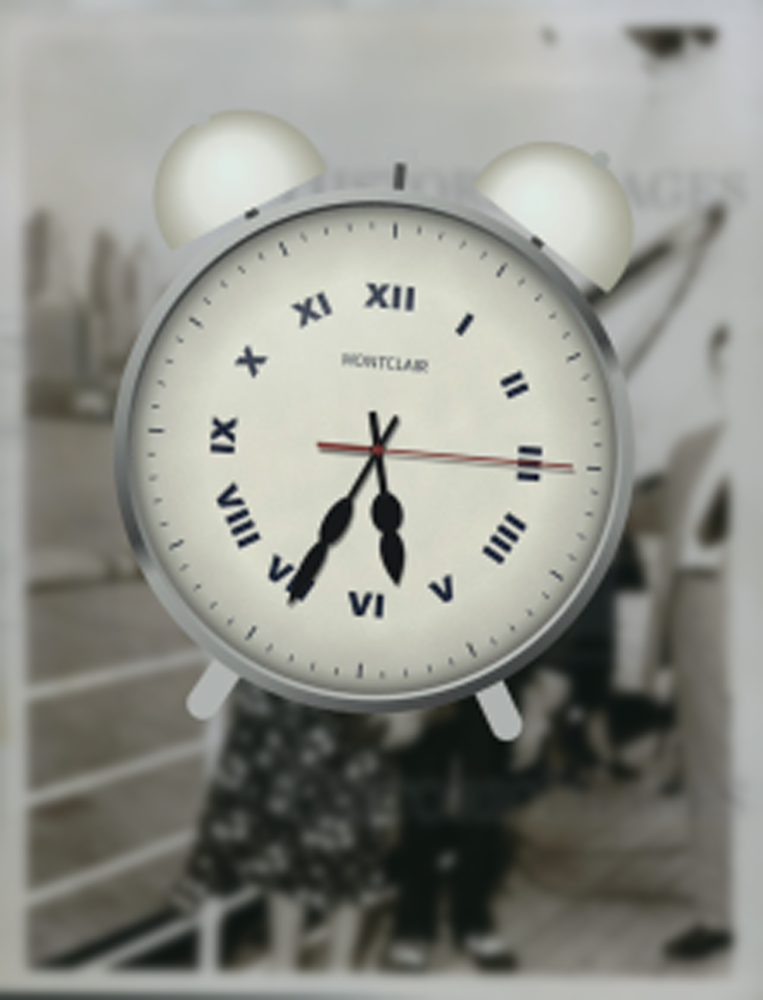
5 h 34 min 15 s
